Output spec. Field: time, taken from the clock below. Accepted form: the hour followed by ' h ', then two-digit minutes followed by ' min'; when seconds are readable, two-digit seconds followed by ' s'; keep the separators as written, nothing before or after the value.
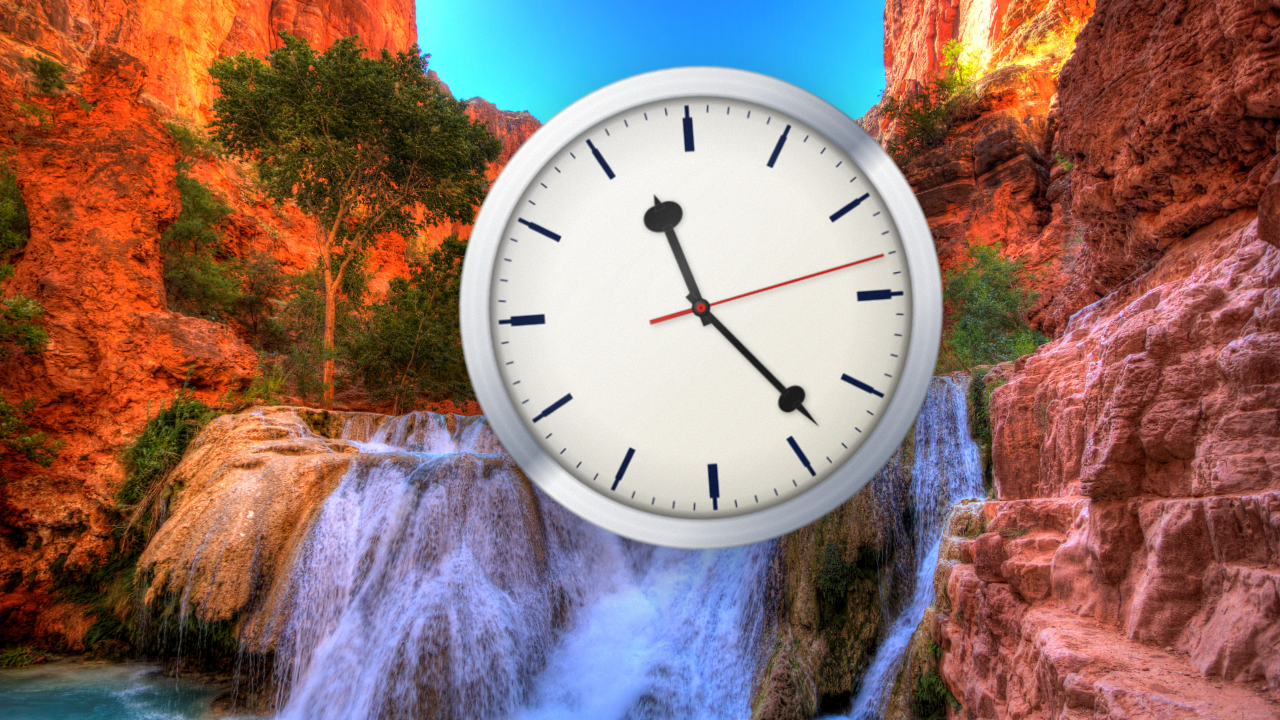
11 h 23 min 13 s
